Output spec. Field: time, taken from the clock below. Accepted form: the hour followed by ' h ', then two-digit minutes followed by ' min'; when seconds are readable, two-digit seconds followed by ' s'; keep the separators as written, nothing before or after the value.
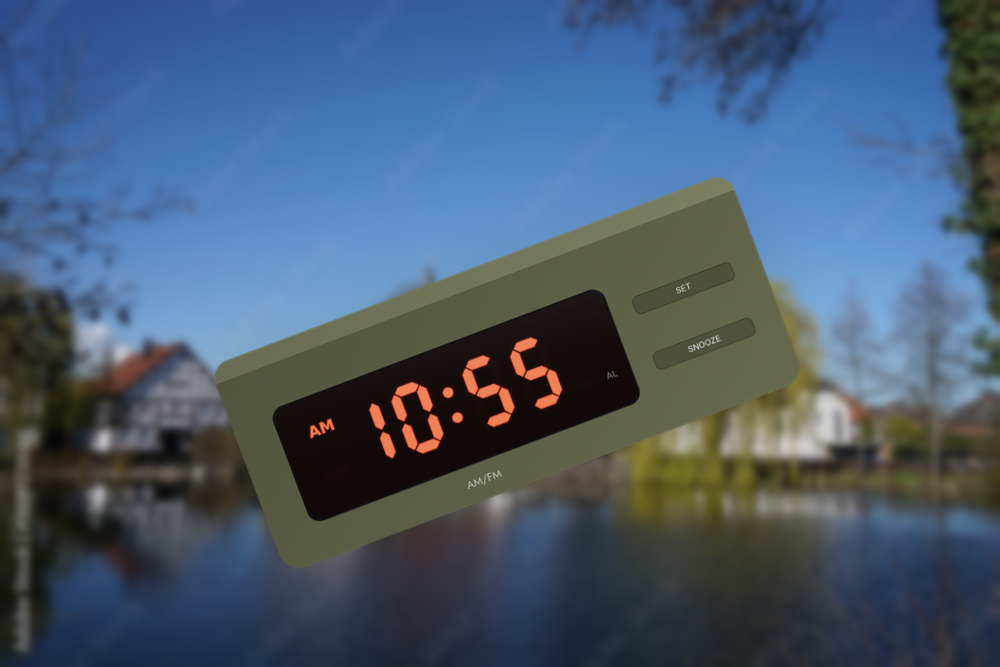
10 h 55 min
